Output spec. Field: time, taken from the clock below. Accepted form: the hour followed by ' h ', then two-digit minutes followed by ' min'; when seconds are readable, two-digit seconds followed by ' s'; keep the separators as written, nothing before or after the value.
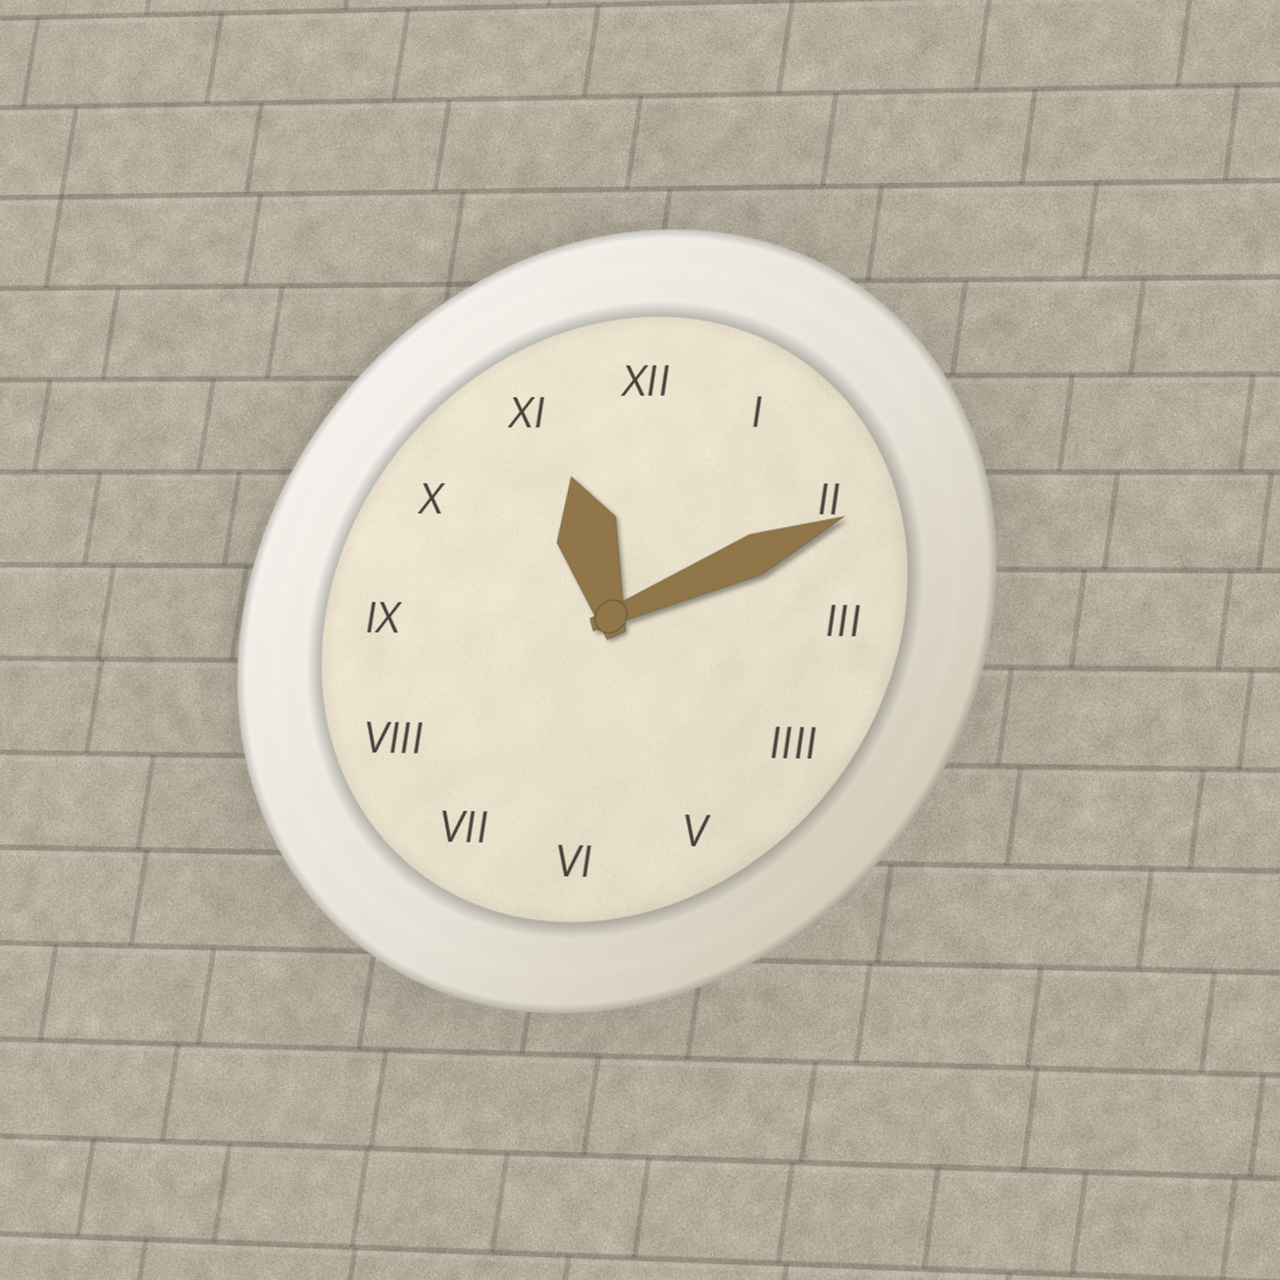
11 h 11 min
